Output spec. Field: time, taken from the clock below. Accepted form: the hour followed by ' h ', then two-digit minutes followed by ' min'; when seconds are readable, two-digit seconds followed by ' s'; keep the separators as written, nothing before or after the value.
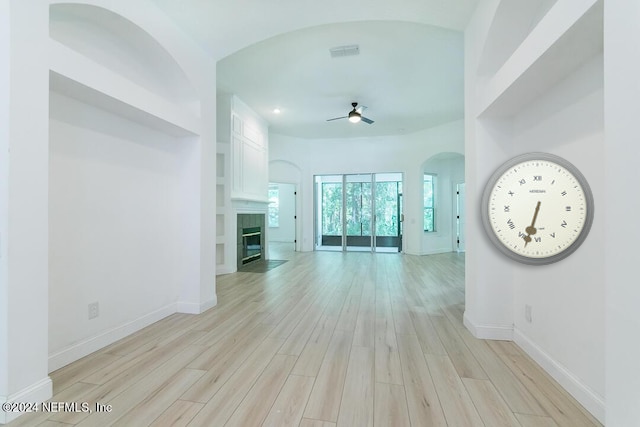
6 h 33 min
